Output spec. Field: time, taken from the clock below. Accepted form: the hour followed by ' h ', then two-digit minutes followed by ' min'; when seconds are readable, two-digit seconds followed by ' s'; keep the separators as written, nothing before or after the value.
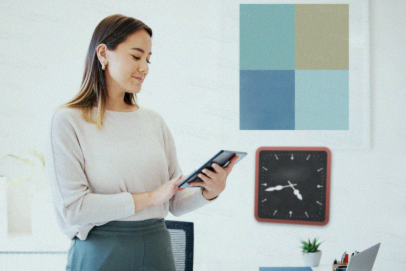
4 h 43 min
